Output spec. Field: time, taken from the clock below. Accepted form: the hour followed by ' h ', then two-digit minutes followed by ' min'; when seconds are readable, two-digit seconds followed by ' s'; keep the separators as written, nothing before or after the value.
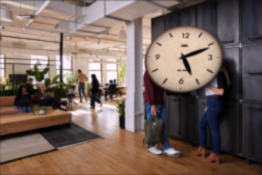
5 h 11 min
